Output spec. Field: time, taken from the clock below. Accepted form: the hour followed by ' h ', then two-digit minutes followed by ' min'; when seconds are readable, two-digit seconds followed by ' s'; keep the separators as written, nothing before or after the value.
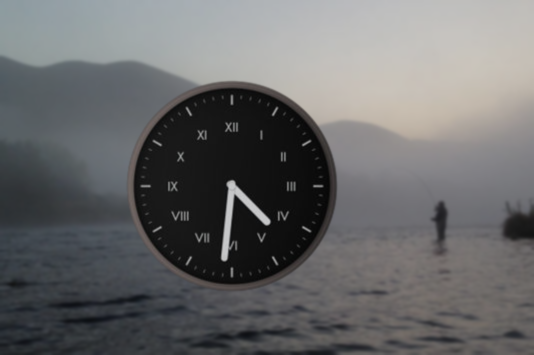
4 h 31 min
